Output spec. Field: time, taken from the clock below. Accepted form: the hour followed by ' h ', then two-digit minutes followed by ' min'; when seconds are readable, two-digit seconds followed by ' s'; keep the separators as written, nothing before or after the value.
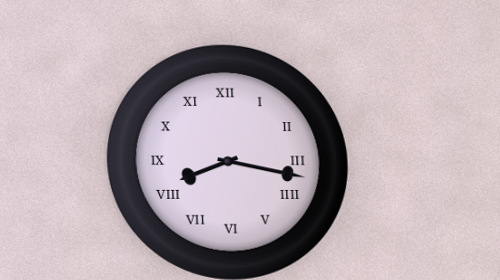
8 h 17 min
